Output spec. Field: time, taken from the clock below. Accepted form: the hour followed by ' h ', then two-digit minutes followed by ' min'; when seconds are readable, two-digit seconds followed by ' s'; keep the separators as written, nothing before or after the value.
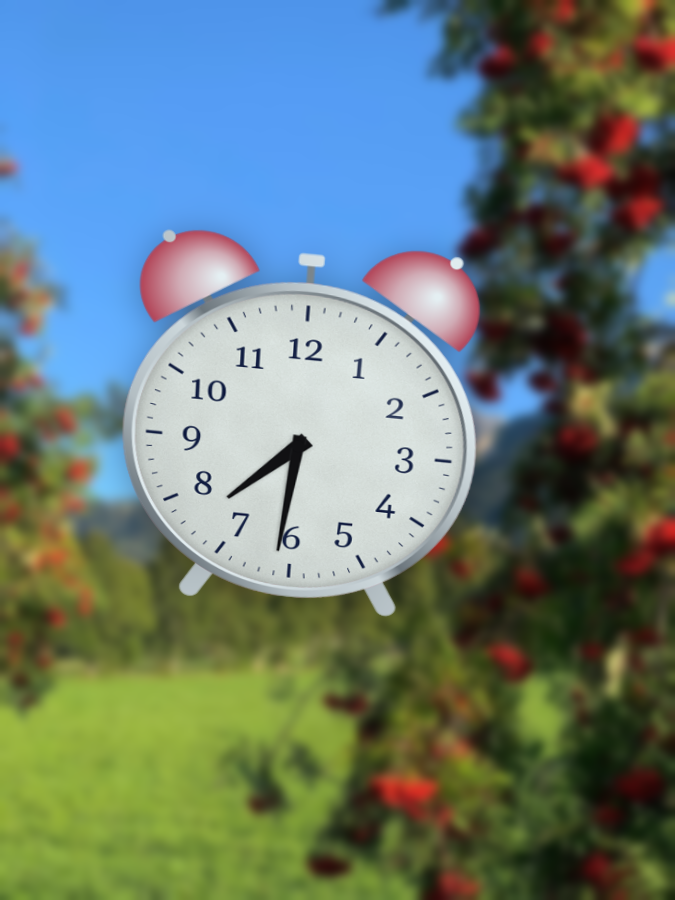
7 h 31 min
